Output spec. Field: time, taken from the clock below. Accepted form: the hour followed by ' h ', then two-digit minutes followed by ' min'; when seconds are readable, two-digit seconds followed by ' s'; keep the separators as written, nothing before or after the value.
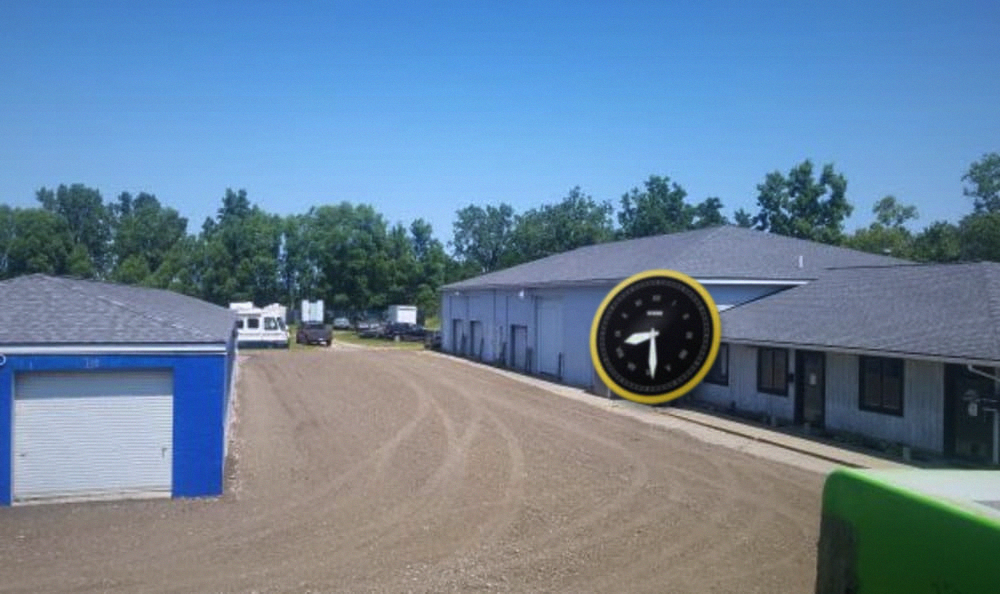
8 h 29 min
